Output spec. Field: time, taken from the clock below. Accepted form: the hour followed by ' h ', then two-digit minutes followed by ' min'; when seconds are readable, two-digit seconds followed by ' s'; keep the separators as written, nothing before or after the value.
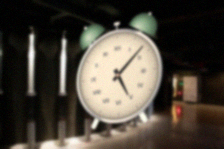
5 h 08 min
